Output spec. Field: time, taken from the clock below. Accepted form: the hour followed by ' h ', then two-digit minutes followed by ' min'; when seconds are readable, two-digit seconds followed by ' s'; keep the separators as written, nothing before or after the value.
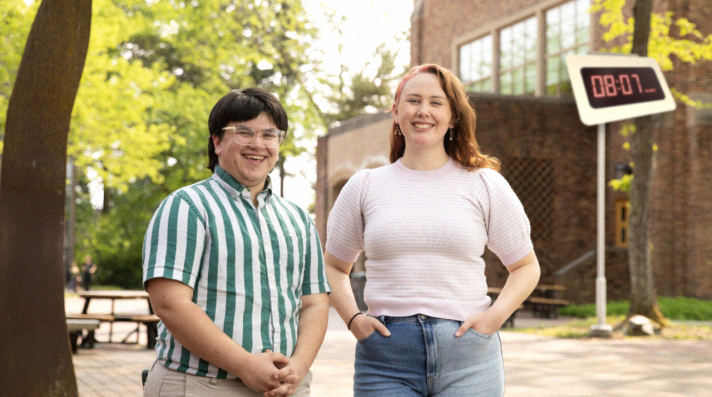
8 h 07 min
